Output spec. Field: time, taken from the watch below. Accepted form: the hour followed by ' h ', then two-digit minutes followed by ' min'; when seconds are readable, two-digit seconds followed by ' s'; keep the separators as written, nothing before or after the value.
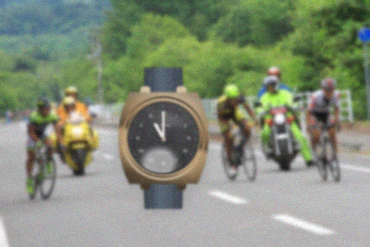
11 h 00 min
